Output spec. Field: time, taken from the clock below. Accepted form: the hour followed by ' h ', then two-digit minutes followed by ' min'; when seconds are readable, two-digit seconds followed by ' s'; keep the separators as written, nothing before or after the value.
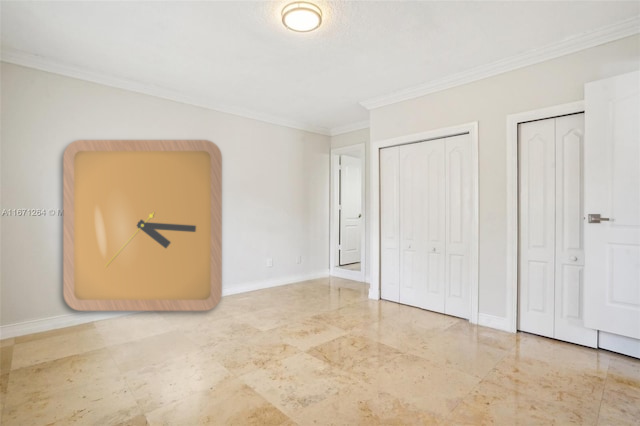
4 h 15 min 37 s
